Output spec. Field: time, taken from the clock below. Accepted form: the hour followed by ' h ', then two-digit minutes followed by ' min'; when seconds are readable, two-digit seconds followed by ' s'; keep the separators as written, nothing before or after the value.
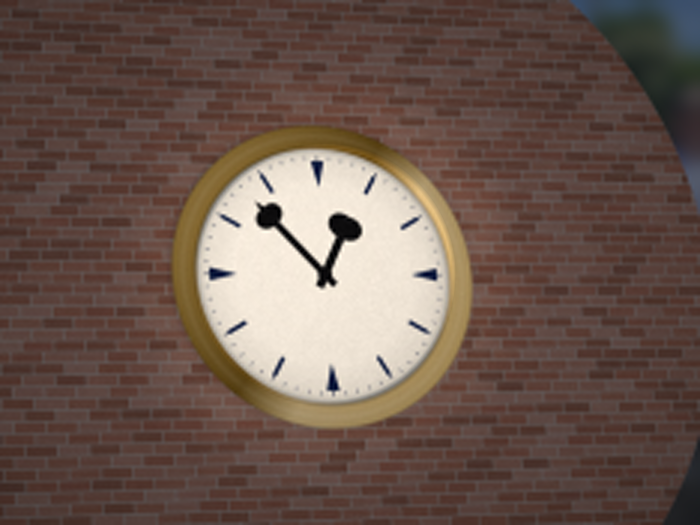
12 h 53 min
